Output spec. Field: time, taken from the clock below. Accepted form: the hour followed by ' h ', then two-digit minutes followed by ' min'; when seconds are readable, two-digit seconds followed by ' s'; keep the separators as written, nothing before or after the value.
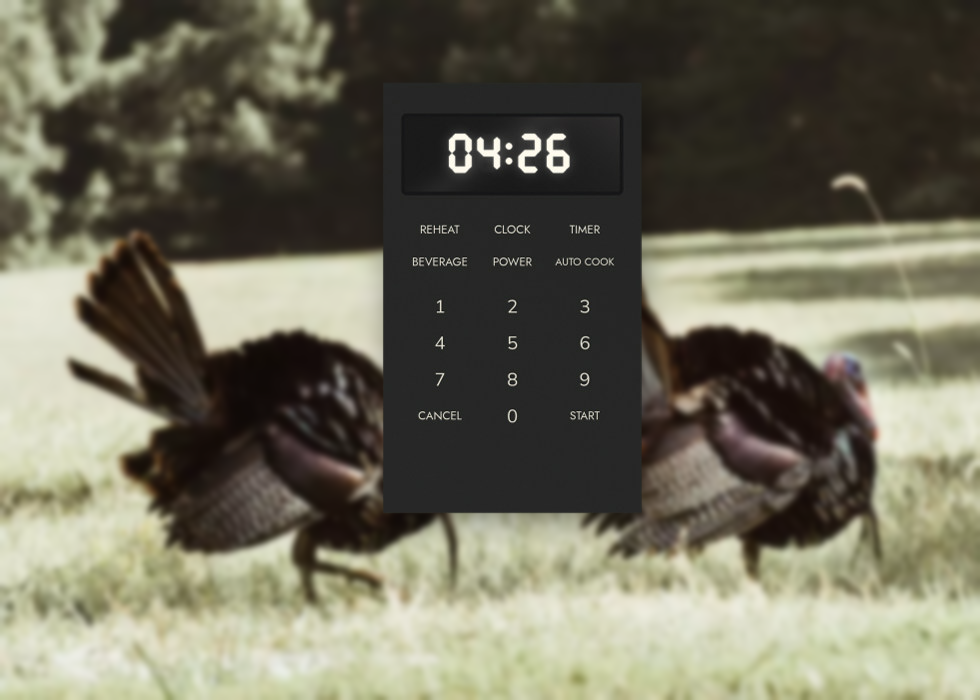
4 h 26 min
